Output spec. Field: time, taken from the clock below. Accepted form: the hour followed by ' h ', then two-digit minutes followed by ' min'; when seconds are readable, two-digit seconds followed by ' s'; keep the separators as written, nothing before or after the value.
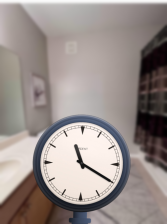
11 h 20 min
